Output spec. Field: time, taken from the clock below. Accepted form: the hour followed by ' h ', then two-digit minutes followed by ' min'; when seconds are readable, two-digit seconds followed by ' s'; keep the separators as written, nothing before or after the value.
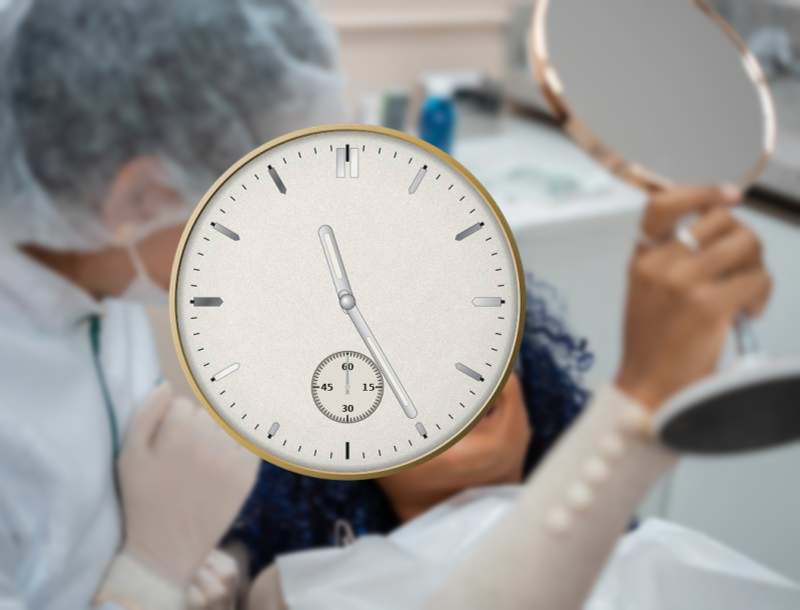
11 h 25 min 00 s
